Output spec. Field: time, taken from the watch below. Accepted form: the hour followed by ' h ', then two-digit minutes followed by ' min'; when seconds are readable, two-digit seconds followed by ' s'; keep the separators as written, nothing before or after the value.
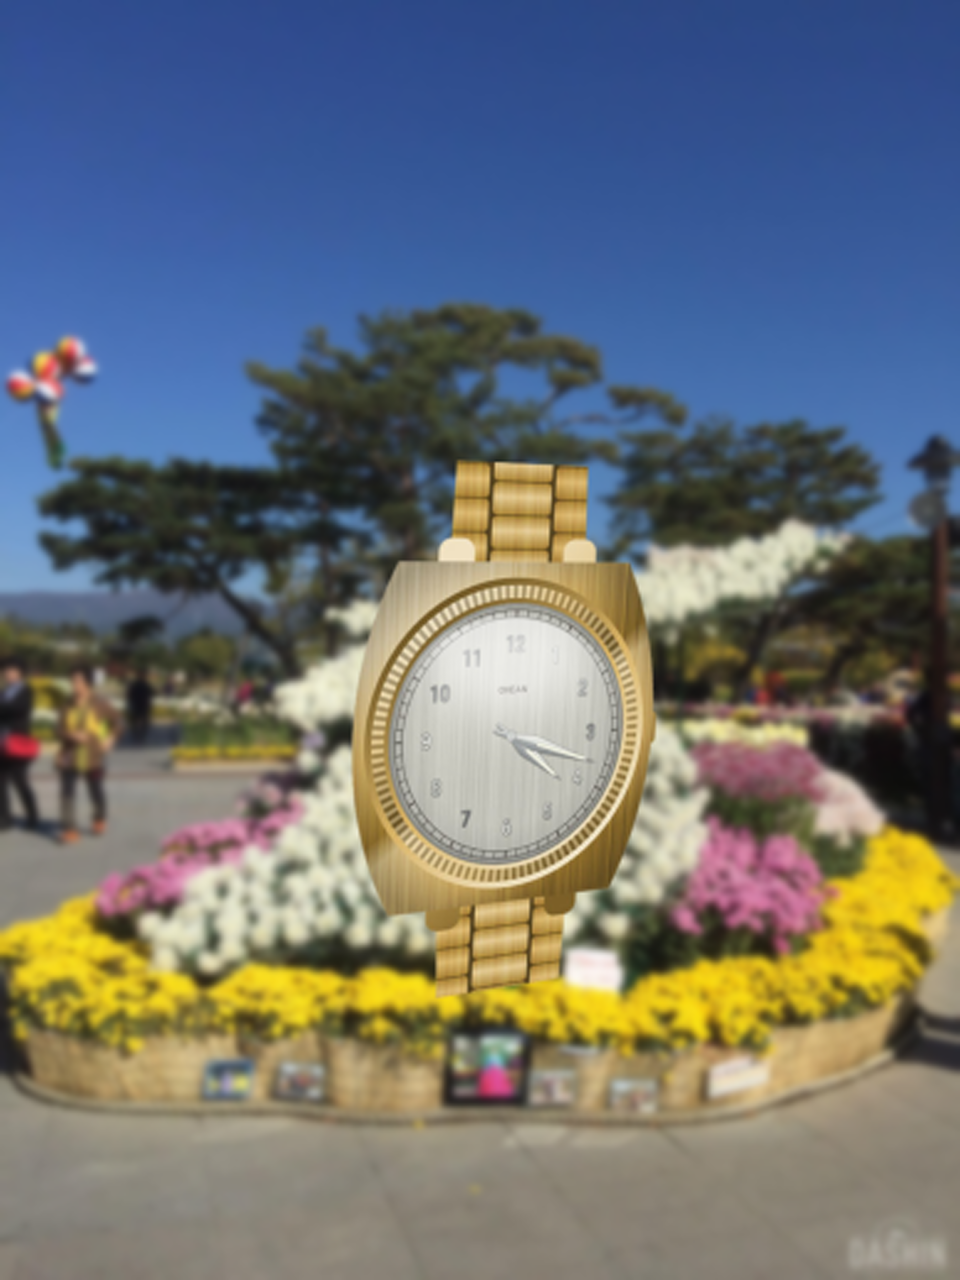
4 h 18 min
